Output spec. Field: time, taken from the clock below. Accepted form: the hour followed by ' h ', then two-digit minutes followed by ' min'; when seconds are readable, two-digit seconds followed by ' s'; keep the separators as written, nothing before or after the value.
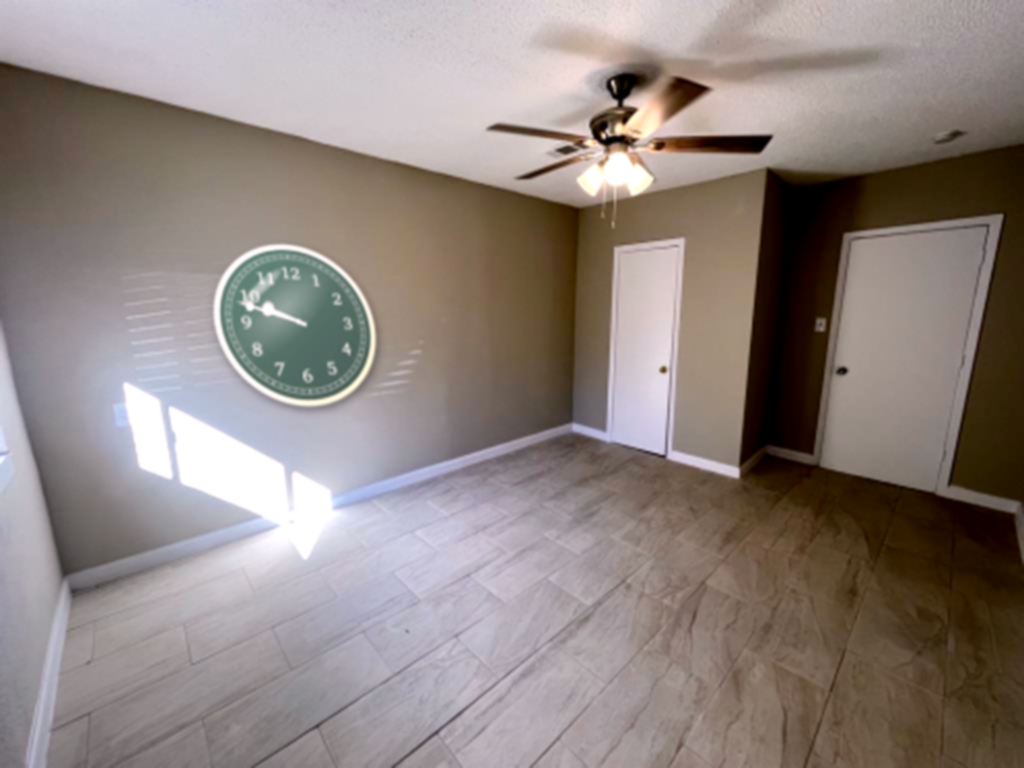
9 h 48 min
